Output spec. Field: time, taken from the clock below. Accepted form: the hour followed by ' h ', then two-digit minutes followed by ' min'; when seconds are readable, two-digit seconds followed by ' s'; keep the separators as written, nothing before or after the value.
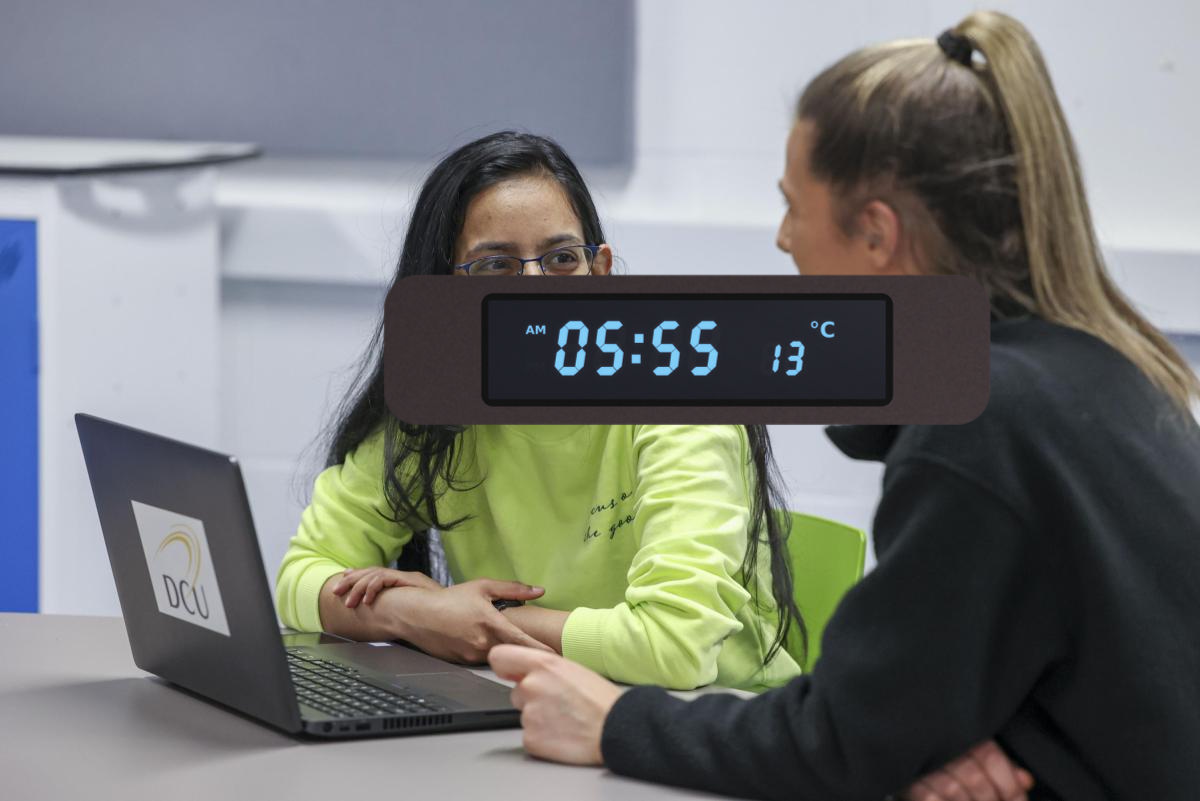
5 h 55 min
